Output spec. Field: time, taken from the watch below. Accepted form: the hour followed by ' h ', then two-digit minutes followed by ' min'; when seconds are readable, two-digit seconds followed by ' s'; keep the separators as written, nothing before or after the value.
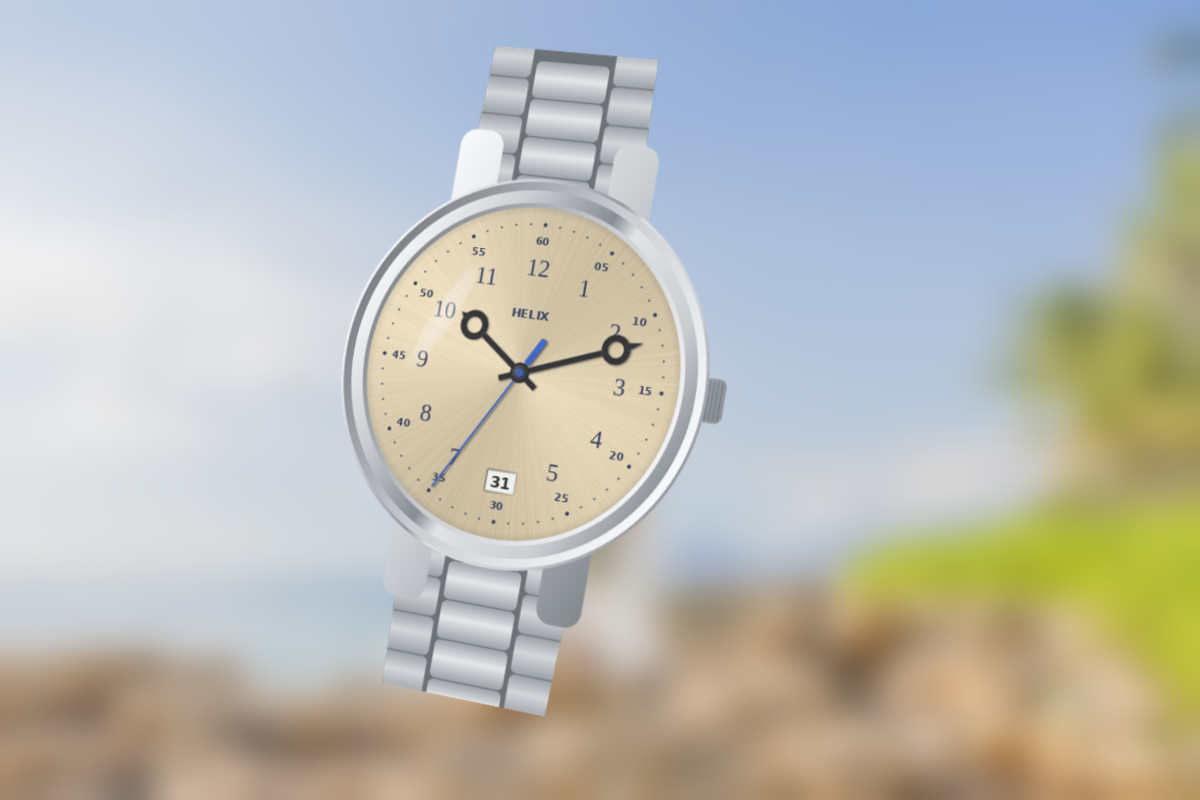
10 h 11 min 35 s
